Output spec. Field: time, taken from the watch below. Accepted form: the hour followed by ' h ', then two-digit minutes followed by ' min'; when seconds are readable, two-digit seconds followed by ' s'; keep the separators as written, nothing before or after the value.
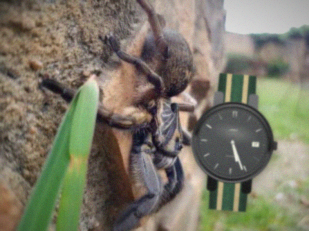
5 h 26 min
